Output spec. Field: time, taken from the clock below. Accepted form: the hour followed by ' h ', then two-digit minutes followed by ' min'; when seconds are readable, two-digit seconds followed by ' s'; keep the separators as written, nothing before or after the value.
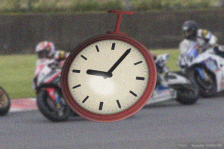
9 h 05 min
